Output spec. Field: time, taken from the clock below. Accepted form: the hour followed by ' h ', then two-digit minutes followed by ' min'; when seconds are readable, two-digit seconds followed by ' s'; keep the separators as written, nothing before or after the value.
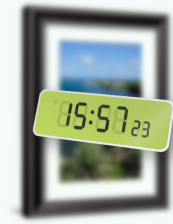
15 h 57 min 23 s
